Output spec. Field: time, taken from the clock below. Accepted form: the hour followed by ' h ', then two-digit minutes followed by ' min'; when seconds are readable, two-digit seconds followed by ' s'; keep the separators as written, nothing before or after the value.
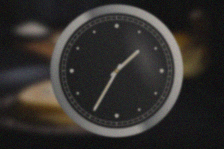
1 h 35 min
